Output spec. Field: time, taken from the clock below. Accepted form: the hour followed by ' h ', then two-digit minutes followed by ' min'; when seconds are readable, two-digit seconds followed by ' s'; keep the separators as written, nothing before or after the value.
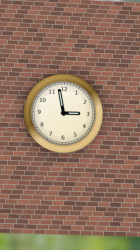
2 h 58 min
